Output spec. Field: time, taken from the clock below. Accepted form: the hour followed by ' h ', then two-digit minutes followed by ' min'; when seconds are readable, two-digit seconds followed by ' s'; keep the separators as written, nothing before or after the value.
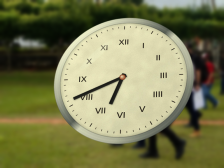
6 h 41 min
